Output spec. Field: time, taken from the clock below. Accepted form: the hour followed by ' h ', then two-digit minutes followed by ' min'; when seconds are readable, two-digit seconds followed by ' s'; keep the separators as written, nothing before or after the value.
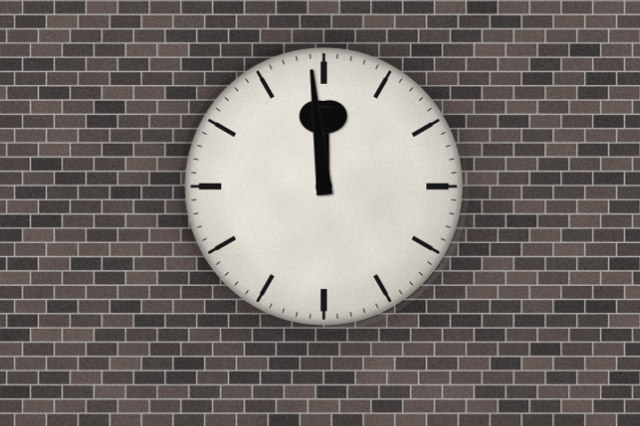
11 h 59 min
